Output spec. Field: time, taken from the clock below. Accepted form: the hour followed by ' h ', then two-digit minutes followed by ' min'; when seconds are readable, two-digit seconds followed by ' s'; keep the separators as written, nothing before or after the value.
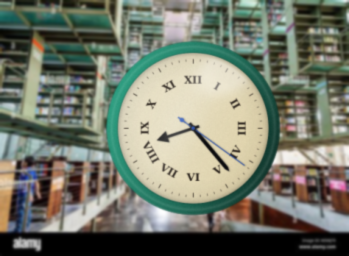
8 h 23 min 21 s
